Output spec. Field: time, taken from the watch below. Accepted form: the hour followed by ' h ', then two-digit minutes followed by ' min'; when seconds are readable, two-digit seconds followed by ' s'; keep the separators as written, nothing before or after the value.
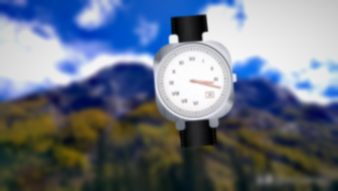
3 h 18 min
